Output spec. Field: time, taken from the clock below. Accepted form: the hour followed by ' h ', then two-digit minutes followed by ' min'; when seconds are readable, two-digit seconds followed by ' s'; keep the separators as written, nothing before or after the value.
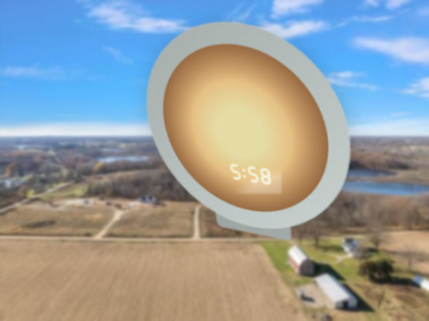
5 h 58 min
